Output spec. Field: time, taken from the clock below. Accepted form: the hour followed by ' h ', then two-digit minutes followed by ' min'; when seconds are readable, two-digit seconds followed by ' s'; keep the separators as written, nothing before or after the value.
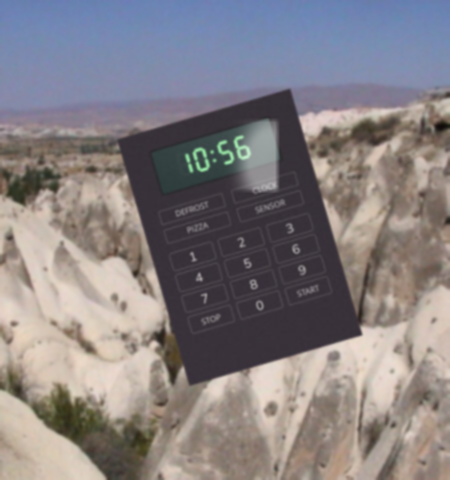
10 h 56 min
